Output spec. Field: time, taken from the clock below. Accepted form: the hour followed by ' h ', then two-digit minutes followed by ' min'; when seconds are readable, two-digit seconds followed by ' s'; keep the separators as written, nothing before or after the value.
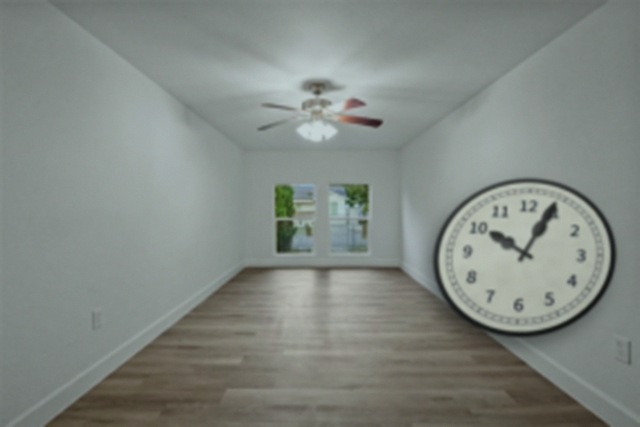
10 h 04 min
